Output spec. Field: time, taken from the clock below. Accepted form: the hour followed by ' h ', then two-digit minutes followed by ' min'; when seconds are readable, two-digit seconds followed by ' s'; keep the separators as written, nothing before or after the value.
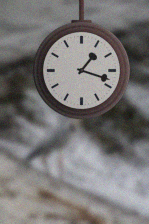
1 h 18 min
